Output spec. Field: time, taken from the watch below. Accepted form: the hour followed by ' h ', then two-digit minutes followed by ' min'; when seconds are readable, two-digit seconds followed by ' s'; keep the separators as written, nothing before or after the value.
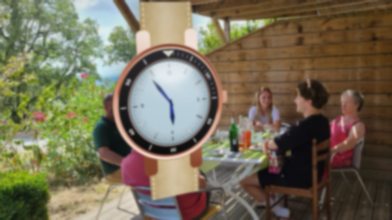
5 h 54 min
